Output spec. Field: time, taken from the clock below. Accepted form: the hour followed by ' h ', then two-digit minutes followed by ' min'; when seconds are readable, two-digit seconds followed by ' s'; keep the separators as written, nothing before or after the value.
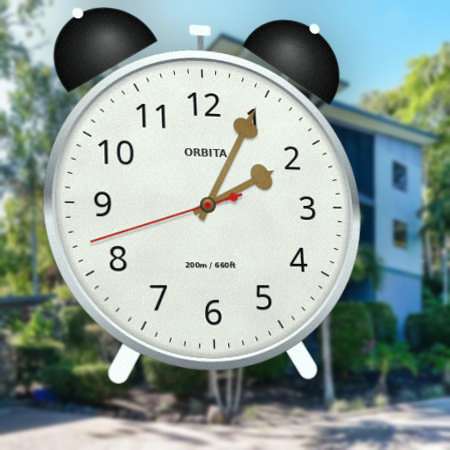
2 h 04 min 42 s
